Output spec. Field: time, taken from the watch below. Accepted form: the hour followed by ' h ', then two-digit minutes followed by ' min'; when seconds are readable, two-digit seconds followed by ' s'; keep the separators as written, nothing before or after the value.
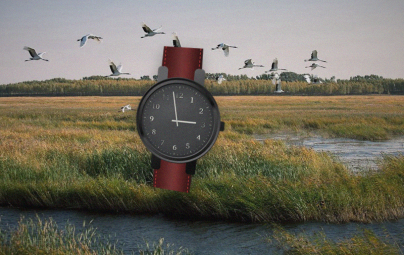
2 h 58 min
